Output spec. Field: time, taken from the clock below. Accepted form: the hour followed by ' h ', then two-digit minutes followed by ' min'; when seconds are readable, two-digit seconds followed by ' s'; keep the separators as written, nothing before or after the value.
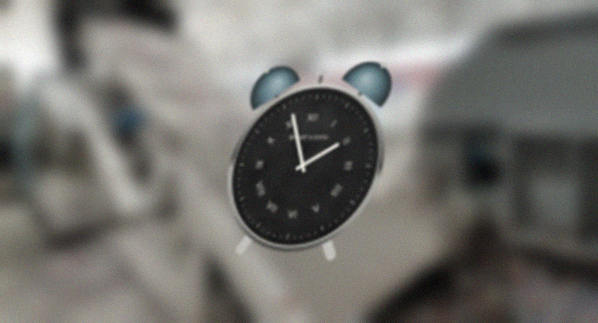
1 h 56 min
